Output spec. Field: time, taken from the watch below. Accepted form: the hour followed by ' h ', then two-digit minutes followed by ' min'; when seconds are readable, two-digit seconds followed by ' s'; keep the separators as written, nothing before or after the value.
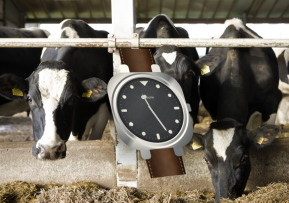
11 h 26 min
